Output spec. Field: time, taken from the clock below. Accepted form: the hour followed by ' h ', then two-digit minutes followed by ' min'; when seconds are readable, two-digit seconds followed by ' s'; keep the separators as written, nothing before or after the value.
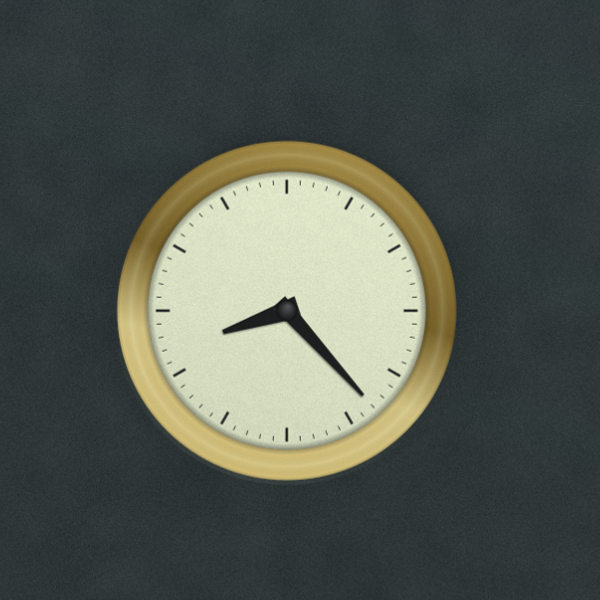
8 h 23 min
